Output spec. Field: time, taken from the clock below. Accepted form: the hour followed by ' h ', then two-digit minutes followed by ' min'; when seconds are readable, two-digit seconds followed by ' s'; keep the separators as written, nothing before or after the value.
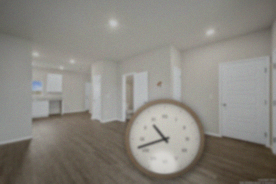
10 h 42 min
